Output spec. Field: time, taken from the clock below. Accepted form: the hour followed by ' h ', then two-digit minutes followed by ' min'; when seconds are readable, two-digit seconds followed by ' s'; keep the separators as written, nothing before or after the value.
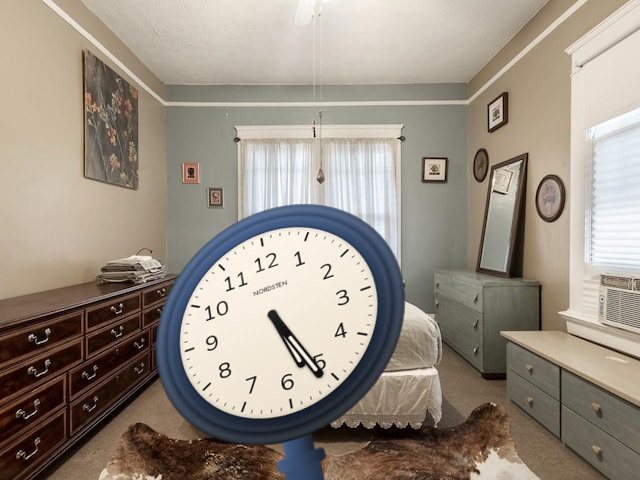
5 h 26 min
